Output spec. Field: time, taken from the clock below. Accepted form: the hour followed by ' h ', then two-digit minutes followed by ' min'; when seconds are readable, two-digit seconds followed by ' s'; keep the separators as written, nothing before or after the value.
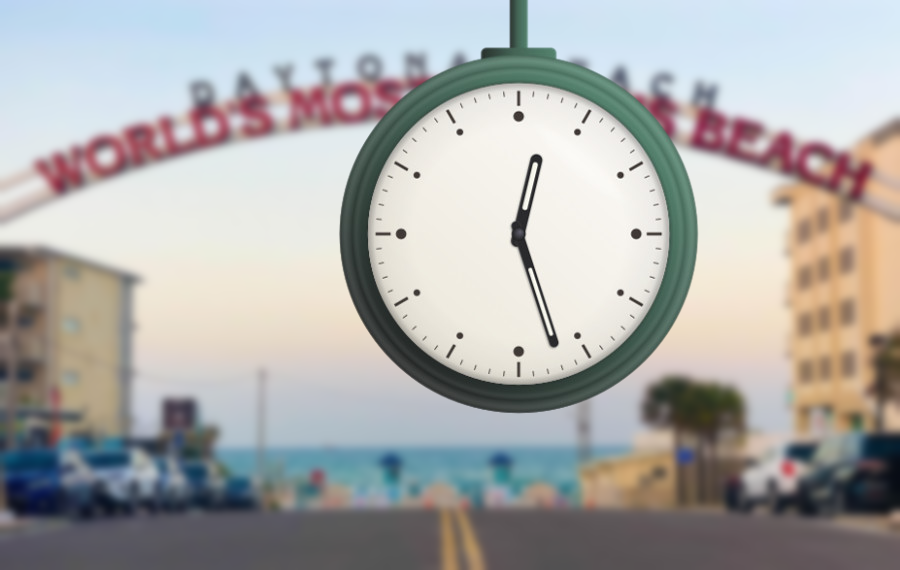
12 h 27 min
